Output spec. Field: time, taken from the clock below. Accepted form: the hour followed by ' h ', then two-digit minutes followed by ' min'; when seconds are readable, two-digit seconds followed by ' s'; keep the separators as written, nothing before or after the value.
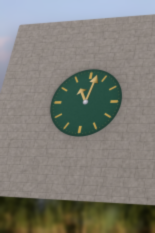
11 h 02 min
